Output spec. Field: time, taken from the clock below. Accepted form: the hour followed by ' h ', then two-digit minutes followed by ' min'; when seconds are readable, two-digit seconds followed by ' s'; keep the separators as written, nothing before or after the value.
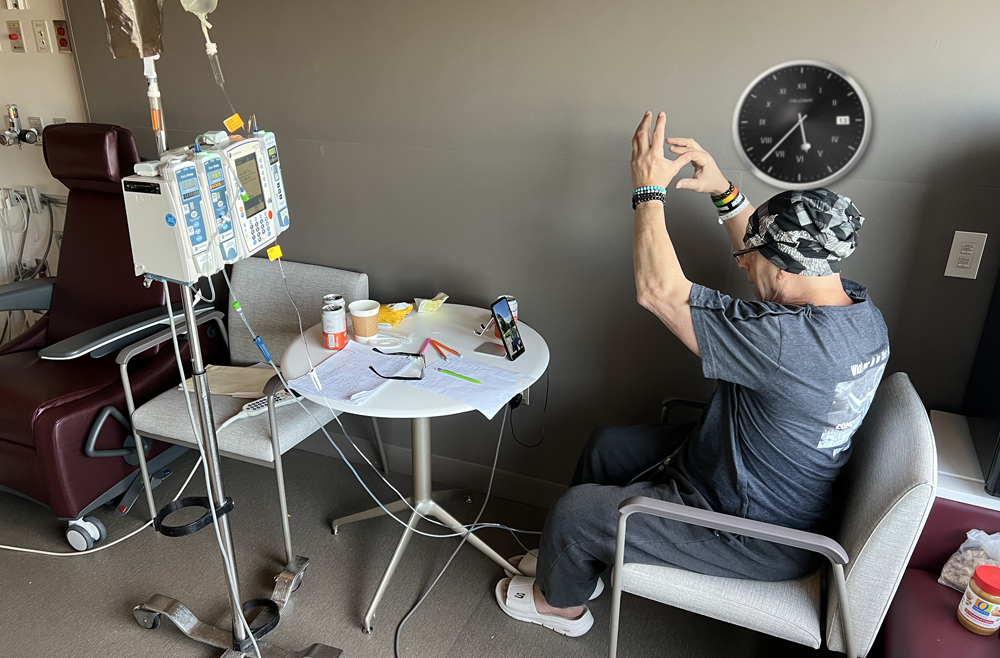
5 h 37 min
